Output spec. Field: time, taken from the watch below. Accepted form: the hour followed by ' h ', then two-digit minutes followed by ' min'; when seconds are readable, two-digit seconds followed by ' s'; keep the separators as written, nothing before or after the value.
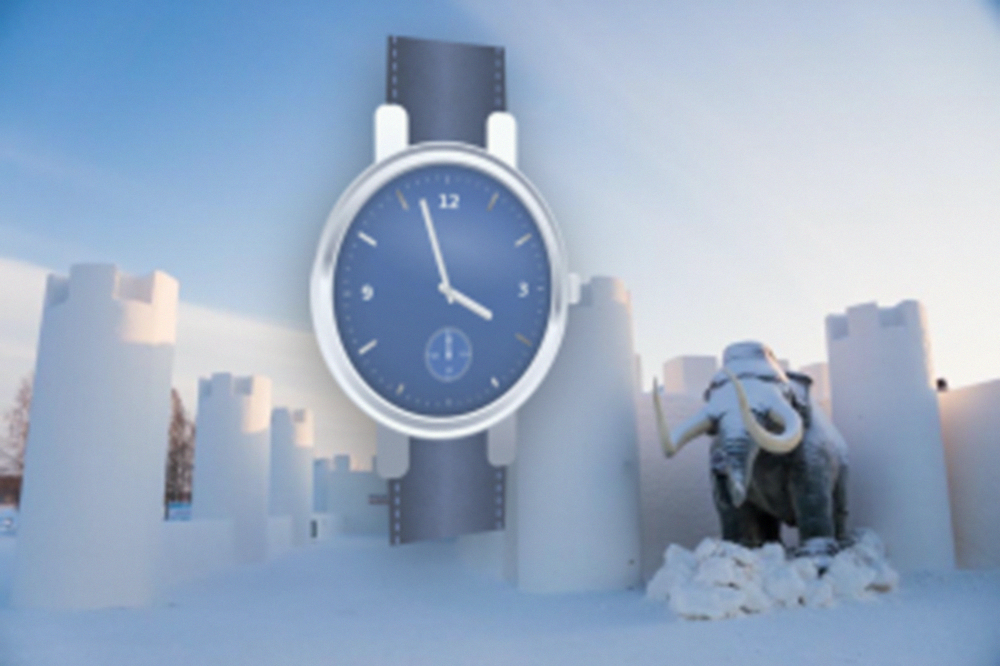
3 h 57 min
